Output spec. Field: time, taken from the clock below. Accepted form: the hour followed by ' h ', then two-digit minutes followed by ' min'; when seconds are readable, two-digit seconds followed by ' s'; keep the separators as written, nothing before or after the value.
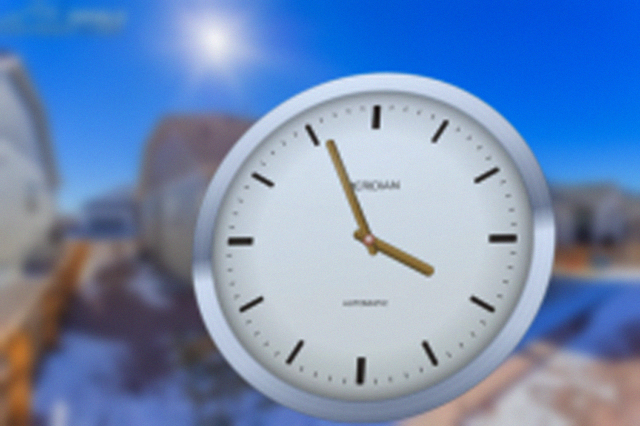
3 h 56 min
